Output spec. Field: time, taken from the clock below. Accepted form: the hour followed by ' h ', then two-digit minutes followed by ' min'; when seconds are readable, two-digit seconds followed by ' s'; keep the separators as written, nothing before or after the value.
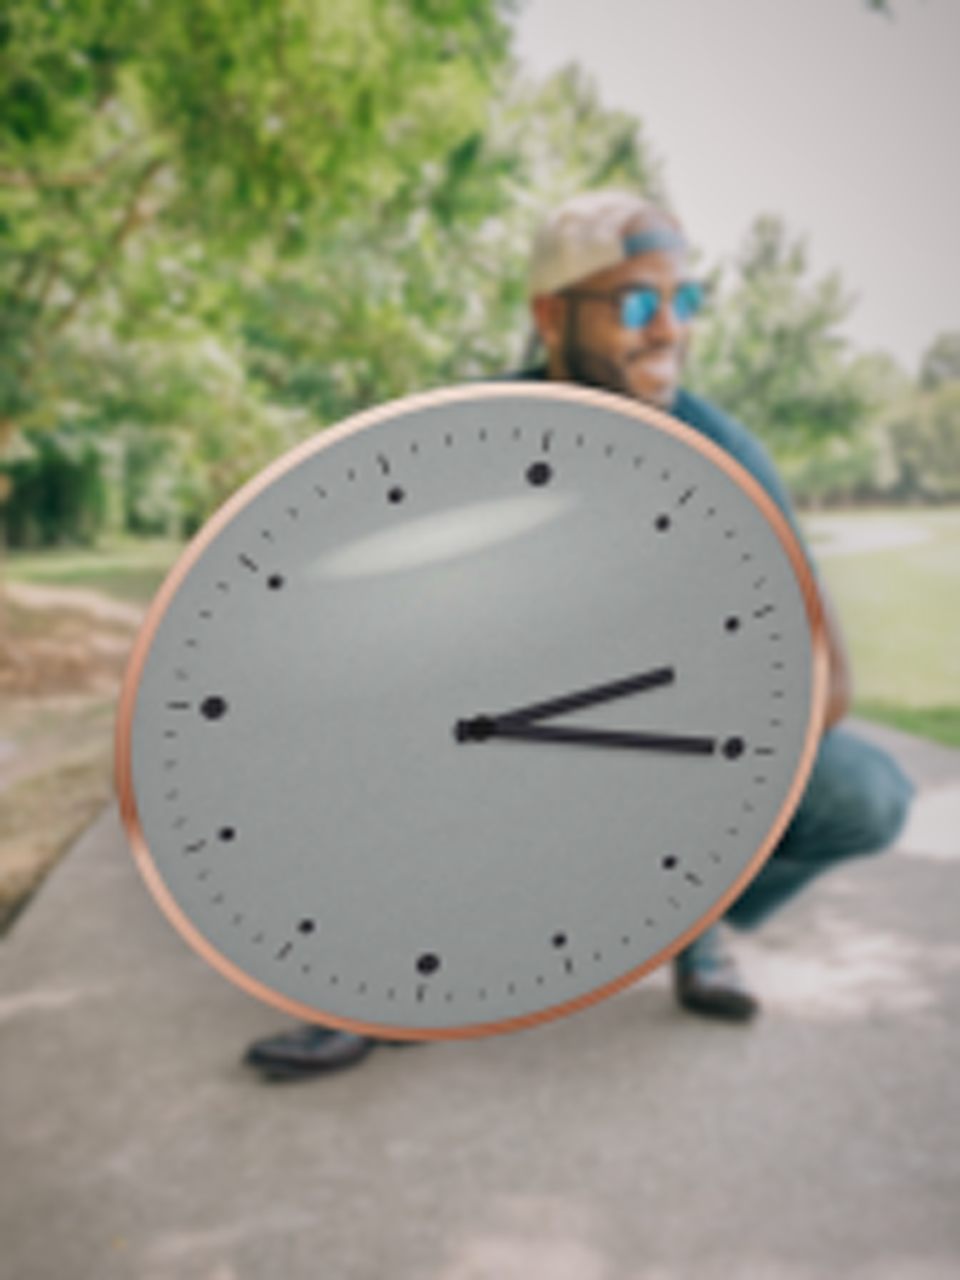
2 h 15 min
